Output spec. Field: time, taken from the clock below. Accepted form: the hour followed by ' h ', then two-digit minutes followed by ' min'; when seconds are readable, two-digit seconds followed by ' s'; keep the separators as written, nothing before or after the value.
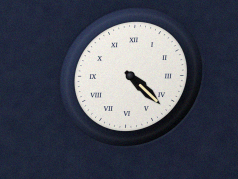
4 h 22 min
